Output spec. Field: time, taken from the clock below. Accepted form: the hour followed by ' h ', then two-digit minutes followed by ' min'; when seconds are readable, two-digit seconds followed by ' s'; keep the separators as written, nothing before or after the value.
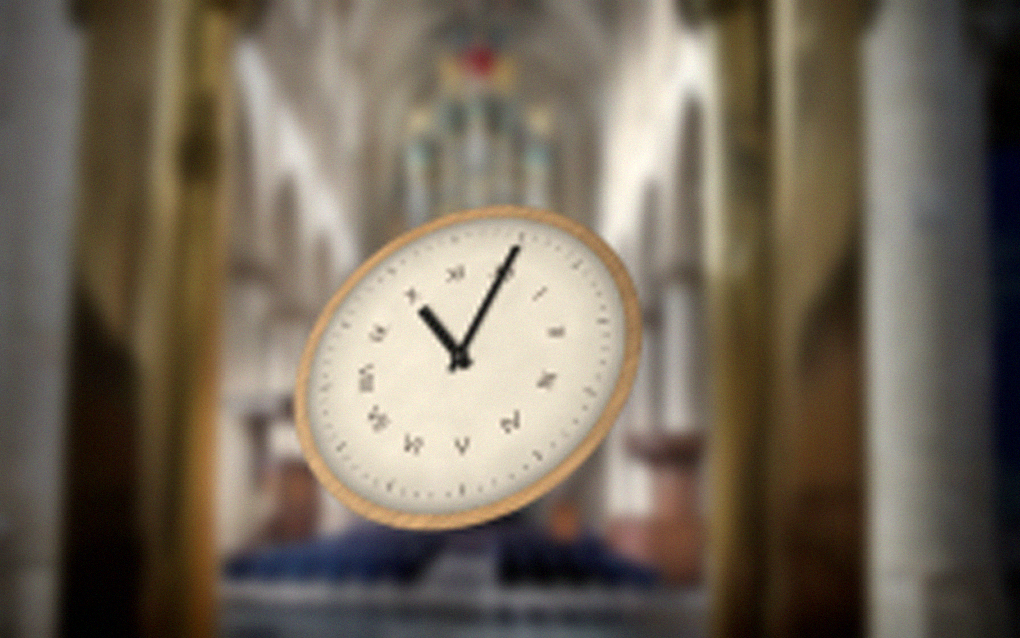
10 h 00 min
